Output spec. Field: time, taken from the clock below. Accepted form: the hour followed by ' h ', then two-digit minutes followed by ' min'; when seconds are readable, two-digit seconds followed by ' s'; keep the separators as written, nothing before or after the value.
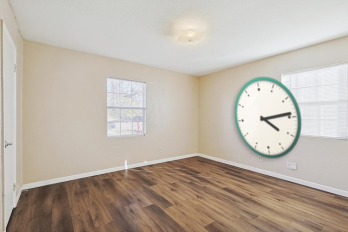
4 h 14 min
